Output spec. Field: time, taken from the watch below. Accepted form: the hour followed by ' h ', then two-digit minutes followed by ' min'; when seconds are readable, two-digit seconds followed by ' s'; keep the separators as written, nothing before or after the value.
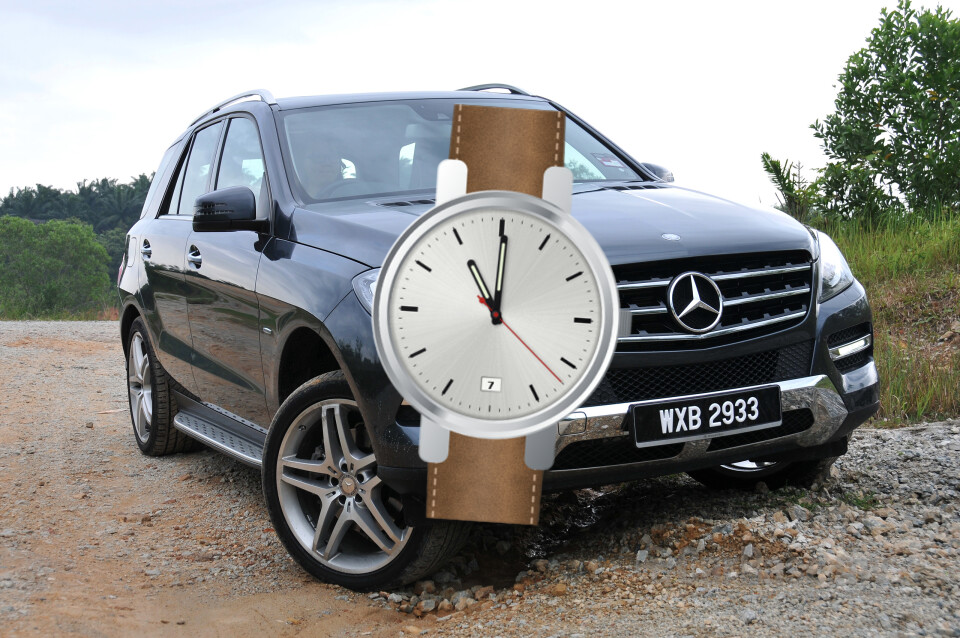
11 h 00 min 22 s
